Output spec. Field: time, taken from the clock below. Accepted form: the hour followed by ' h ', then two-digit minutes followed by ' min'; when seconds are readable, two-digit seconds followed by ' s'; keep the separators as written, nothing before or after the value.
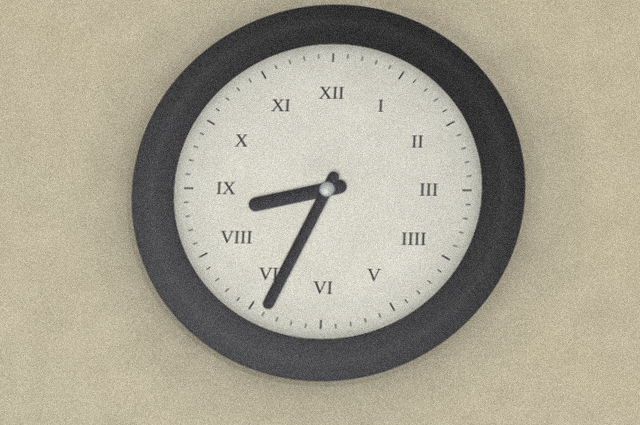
8 h 34 min
